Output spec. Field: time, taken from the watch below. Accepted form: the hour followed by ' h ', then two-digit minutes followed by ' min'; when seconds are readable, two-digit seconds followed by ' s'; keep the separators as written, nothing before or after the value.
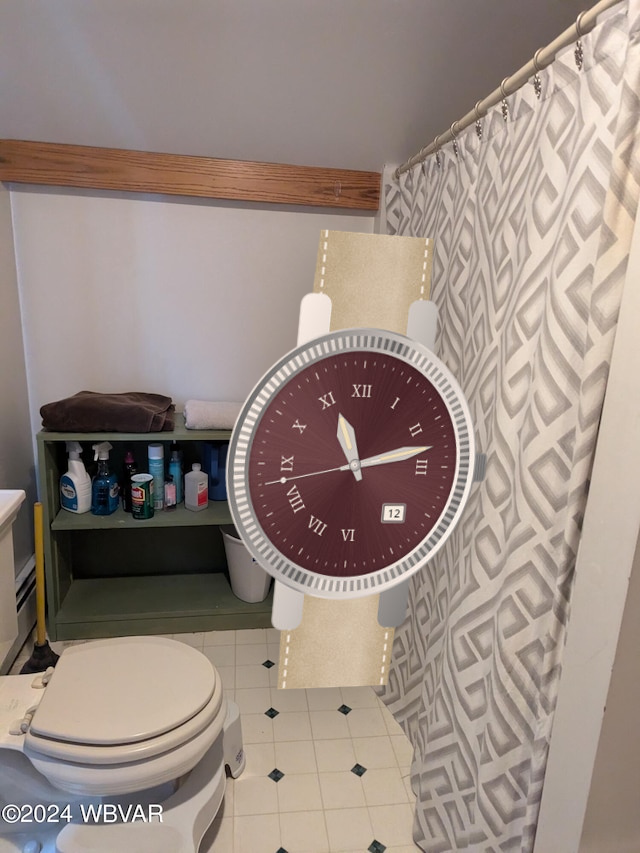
11 h 12 min 43 s
